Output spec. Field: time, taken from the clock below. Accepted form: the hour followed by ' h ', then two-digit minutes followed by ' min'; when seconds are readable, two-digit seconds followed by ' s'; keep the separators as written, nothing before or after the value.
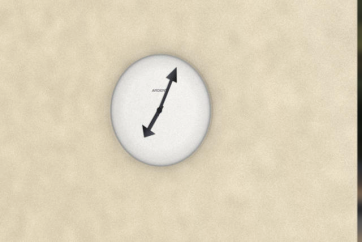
7 h 04 min
